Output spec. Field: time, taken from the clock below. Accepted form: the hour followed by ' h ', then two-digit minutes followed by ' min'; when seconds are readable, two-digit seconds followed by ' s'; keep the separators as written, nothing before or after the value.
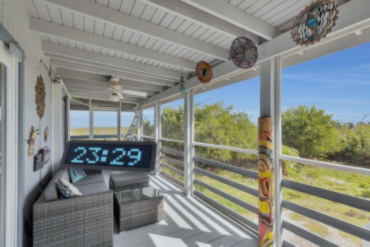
23 h 29 min
